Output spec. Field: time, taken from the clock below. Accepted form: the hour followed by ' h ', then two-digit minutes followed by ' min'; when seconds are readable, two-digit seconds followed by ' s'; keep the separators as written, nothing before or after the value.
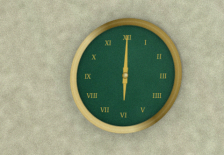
6 h 00 min
